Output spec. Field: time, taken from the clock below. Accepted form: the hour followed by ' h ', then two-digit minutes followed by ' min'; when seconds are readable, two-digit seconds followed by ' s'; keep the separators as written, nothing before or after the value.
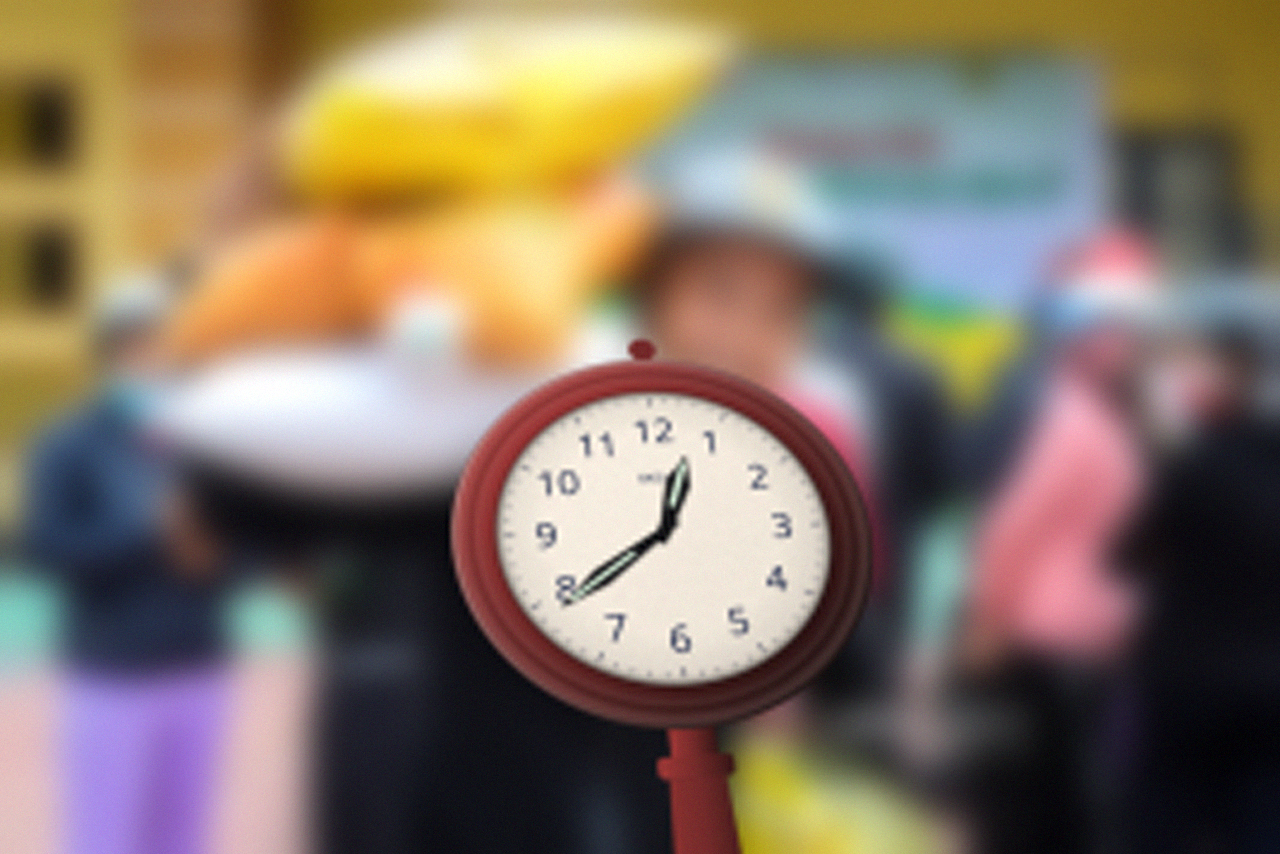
12 h 39 min
